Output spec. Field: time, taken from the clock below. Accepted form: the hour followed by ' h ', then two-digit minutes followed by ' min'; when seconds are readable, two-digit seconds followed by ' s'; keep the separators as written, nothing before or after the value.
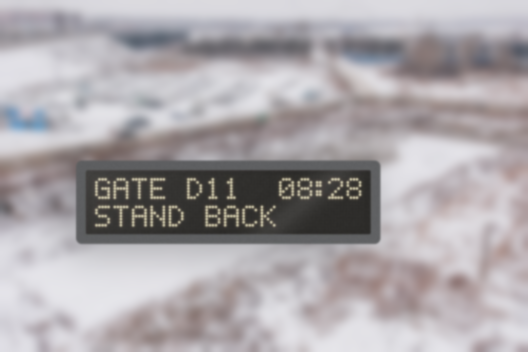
8 h 28 min
